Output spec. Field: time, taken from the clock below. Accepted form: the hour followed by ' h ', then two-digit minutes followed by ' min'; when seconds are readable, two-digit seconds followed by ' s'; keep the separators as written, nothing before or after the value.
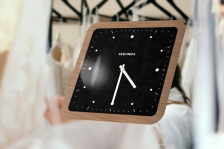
4 h 30 min
